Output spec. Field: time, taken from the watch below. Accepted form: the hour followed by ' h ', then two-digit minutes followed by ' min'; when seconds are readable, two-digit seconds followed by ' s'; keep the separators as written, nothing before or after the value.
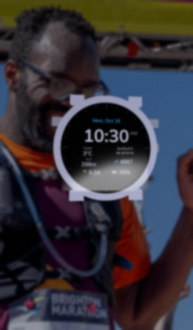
10 h 30 min
